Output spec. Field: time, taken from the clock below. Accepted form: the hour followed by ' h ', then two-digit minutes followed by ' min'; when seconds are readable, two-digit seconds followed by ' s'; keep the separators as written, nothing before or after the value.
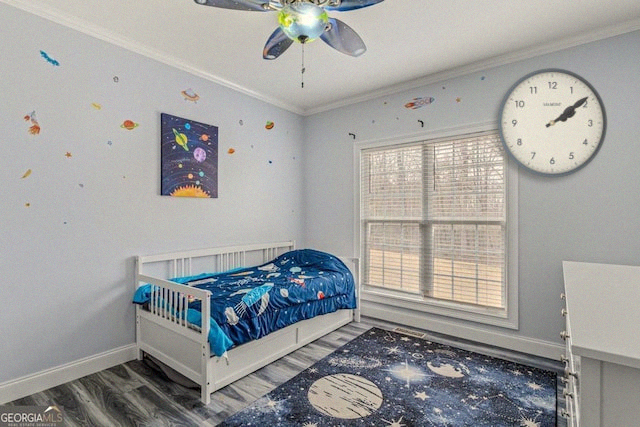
2 h 09 min
